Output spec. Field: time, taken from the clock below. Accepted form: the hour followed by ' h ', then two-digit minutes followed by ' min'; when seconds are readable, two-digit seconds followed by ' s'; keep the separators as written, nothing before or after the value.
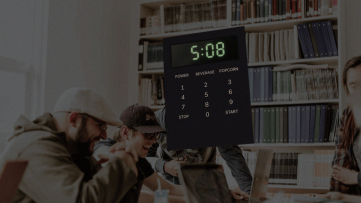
5 h 08 min
